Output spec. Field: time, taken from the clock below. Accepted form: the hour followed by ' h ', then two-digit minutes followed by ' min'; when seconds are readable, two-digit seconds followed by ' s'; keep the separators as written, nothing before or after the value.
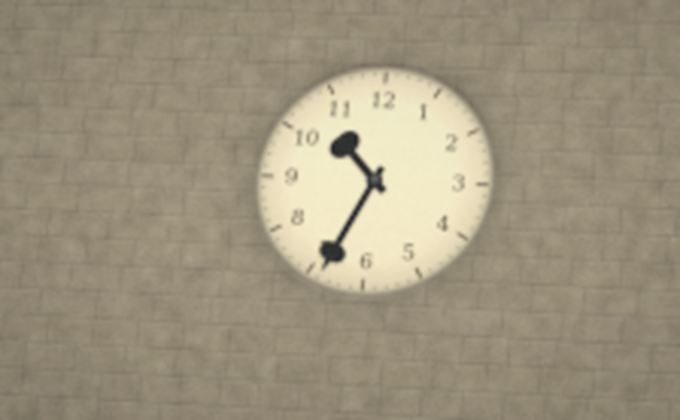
10 h 34 min
